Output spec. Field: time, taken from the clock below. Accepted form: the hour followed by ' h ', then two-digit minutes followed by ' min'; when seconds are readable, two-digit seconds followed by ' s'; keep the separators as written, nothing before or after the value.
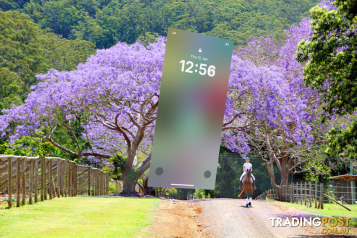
12 h 56 min
